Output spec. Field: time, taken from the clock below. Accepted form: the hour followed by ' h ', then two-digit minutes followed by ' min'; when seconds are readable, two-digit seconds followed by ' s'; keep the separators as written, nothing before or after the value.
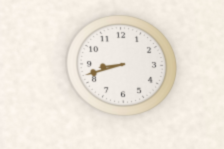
8 h 42 min
